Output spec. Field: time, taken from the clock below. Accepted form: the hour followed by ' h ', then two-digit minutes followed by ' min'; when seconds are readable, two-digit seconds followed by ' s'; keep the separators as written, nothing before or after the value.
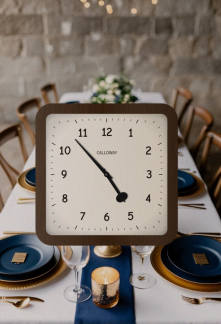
4 h 53 min
